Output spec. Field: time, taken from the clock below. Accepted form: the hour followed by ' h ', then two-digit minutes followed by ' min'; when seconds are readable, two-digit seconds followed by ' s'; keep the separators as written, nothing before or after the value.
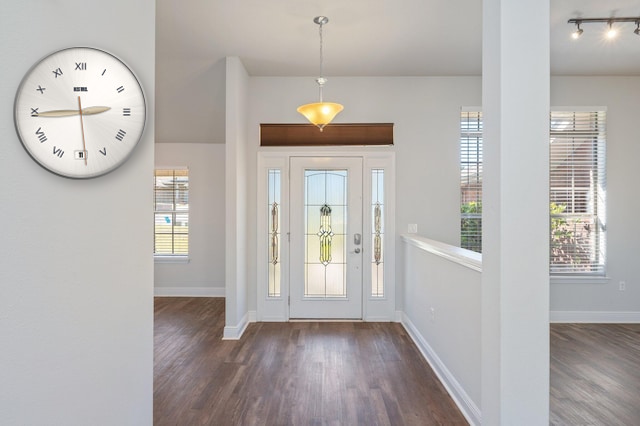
2 h 44 min 29 s
